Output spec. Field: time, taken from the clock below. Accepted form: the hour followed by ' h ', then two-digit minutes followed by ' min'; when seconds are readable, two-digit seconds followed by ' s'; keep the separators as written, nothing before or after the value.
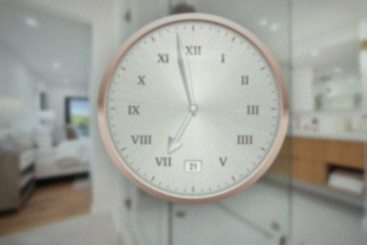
6 h 58 min
